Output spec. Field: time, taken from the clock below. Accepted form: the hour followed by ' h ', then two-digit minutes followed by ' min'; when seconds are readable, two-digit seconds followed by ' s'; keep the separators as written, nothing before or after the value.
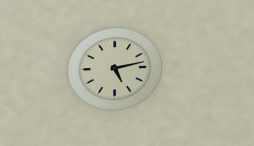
5 h 13 min
